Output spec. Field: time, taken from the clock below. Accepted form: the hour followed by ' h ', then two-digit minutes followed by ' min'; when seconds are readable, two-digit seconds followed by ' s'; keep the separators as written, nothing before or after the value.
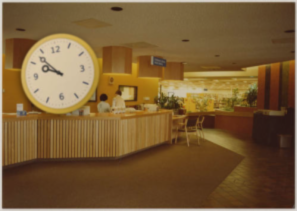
9 h 53 min
